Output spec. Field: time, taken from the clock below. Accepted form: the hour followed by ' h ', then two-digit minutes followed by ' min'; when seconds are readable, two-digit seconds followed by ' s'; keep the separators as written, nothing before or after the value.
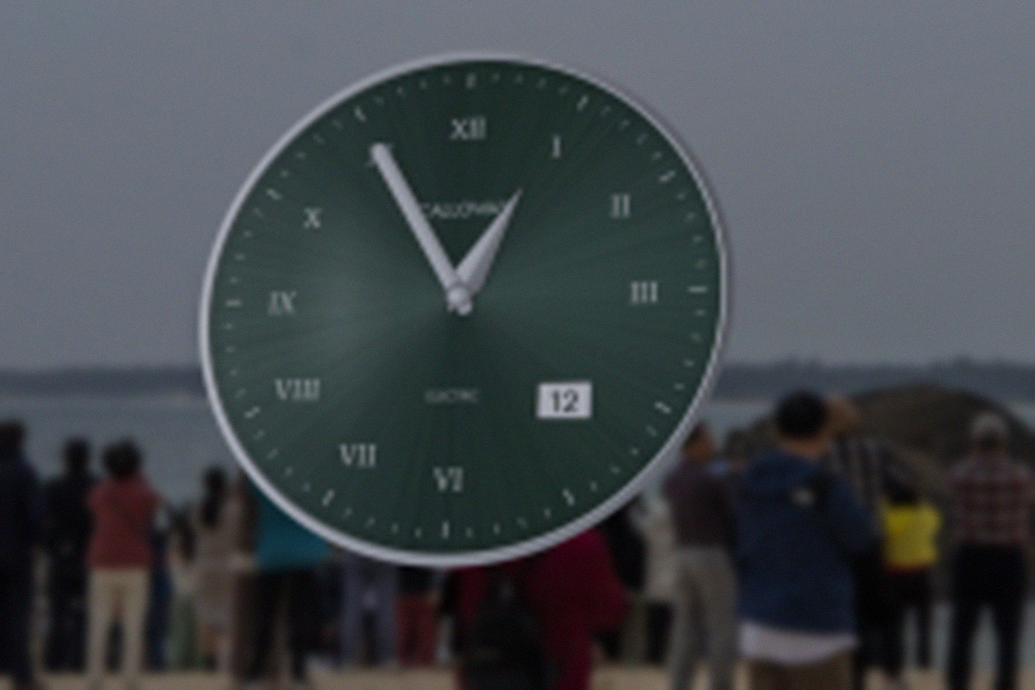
12 h 55 min
